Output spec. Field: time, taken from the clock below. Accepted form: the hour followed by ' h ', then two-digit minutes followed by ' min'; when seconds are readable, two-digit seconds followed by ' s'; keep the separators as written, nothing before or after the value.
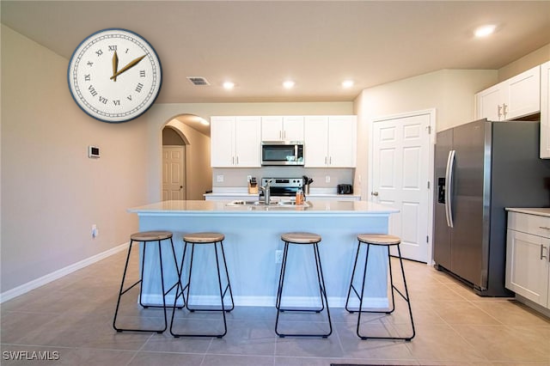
12 h 10 min
